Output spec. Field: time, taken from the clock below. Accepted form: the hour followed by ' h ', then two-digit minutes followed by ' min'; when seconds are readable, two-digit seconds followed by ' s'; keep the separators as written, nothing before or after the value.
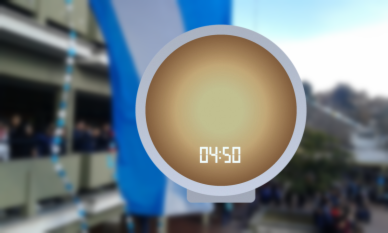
4 h 50 min
